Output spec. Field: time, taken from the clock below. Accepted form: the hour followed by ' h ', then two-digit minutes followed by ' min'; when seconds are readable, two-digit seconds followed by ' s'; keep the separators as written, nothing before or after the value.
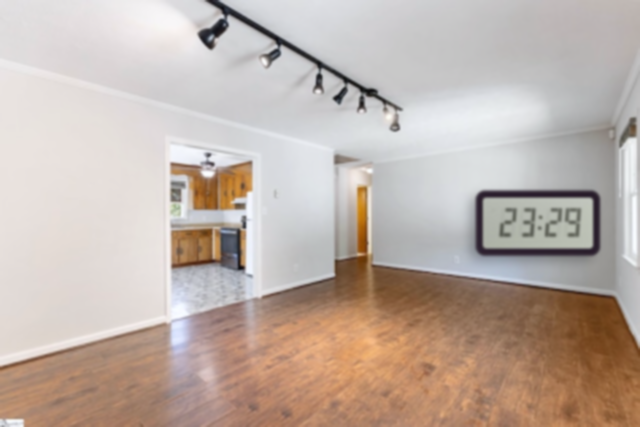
23 h 29 min
